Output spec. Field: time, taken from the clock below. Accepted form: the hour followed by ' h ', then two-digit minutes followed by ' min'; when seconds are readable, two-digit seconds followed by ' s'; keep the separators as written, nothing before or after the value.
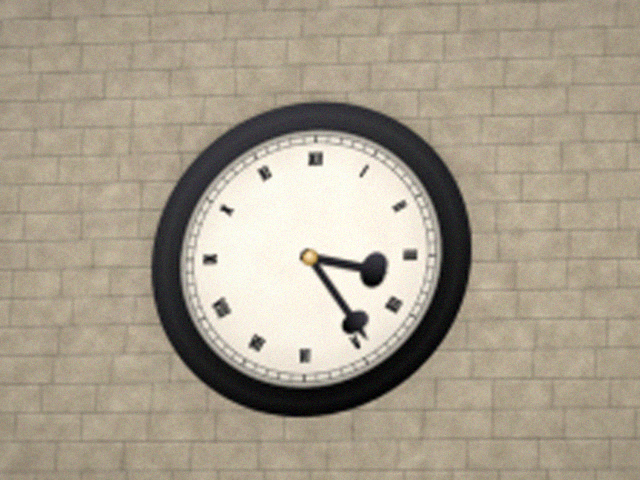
3 h 24 min
